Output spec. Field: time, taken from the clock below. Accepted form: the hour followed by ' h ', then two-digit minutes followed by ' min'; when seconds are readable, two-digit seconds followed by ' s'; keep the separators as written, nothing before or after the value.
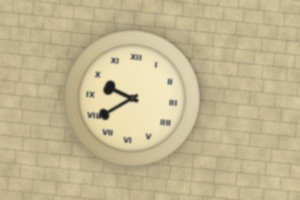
9 h 39 min
